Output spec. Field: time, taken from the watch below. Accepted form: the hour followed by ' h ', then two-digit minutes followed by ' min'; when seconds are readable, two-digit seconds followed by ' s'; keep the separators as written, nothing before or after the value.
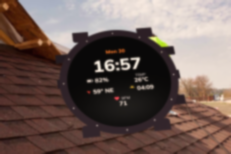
16 h 57 min
